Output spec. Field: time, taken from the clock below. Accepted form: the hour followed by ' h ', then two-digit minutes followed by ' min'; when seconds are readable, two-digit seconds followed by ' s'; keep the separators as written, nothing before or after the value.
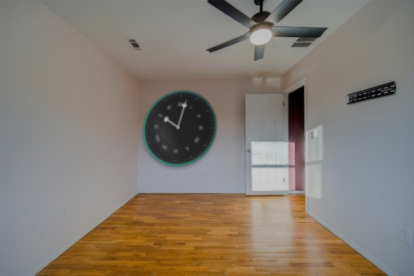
10 h 02 min
